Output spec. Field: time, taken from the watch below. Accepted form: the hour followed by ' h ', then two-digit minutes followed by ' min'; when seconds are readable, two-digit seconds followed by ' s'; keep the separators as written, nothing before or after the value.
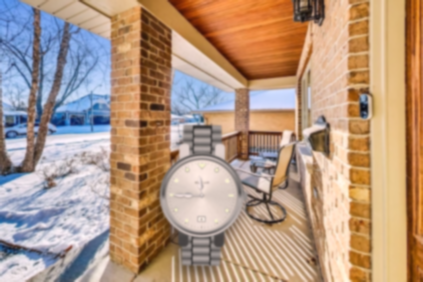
11 h 45 min
